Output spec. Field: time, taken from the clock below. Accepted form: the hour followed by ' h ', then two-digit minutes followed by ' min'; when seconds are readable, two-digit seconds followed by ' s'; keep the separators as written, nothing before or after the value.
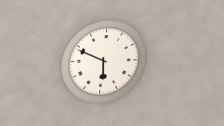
5 h 49 min
